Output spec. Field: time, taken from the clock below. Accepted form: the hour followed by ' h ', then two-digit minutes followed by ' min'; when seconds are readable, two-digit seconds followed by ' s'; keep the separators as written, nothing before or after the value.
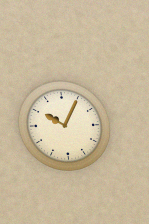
10 h 05 min
